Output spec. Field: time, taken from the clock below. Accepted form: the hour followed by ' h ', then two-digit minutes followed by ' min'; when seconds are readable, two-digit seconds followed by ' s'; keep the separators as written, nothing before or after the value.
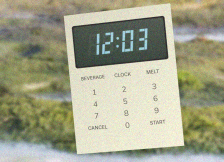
12 h 03 min
